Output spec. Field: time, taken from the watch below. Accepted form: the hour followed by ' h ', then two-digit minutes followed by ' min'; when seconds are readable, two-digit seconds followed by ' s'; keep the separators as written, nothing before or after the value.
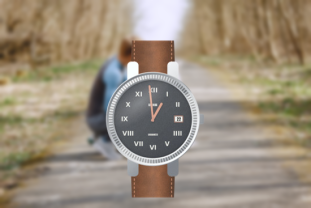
12 h 59 min
